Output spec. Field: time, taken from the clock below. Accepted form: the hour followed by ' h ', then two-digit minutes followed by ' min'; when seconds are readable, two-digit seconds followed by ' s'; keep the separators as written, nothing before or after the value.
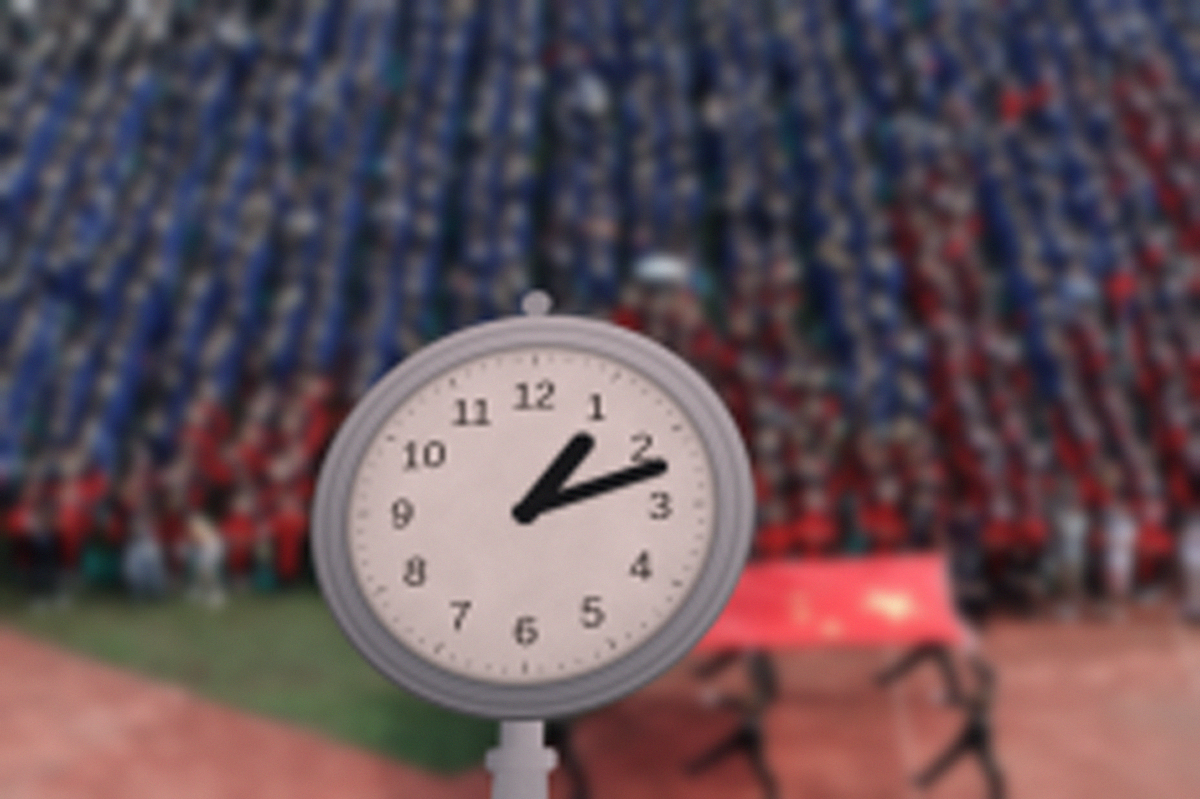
1 h 12 min
